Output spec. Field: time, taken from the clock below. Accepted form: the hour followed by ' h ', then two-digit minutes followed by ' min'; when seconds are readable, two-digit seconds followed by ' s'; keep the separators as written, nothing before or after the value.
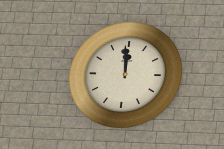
11 h 59 min
